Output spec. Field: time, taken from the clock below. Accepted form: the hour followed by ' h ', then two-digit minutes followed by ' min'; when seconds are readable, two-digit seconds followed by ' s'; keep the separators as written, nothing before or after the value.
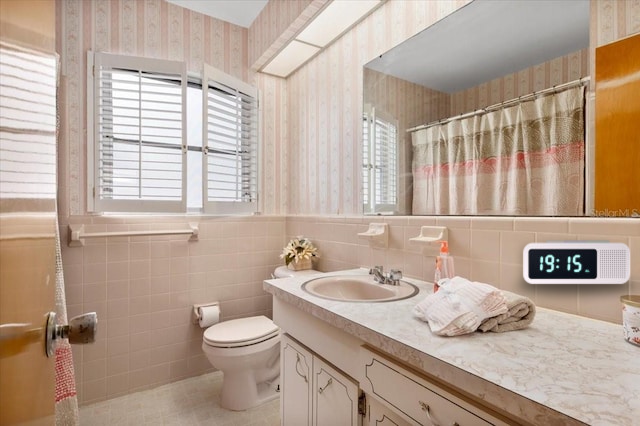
19 h 15 min
